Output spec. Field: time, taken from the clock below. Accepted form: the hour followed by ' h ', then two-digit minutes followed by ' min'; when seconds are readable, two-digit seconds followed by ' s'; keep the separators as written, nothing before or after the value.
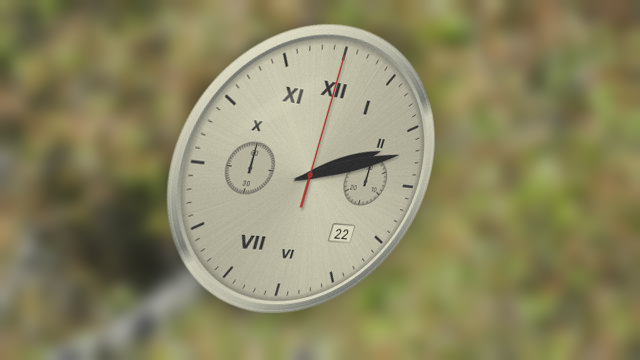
2 h 12 min
